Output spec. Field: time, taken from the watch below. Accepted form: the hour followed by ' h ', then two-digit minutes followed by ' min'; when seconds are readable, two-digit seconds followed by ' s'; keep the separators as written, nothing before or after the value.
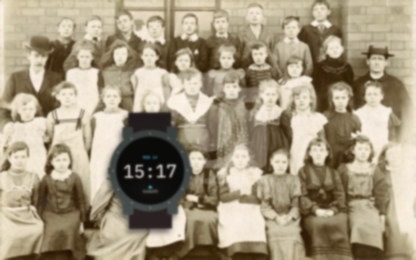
15 h 17 min
